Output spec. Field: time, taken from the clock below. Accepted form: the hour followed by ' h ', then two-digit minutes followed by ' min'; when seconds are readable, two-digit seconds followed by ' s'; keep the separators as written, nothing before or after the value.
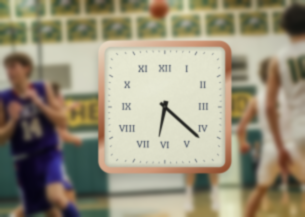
6 h 22 min
